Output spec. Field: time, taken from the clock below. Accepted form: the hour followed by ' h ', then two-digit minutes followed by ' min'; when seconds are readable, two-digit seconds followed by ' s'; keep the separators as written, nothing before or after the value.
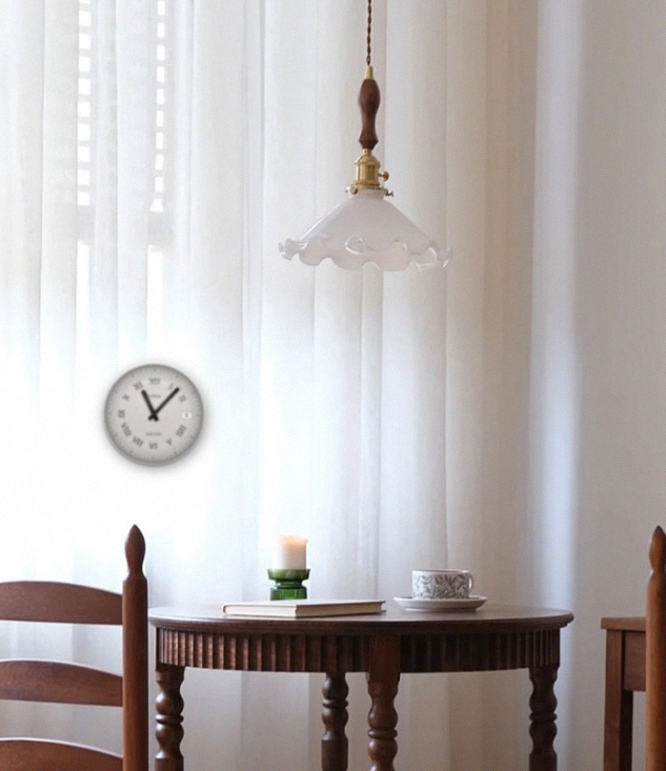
11 h 07 min
